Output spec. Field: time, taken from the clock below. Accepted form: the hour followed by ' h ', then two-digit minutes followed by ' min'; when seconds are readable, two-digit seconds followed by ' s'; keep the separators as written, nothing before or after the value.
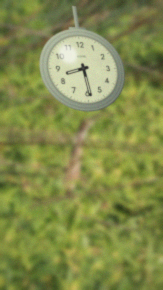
8 h 29 min
